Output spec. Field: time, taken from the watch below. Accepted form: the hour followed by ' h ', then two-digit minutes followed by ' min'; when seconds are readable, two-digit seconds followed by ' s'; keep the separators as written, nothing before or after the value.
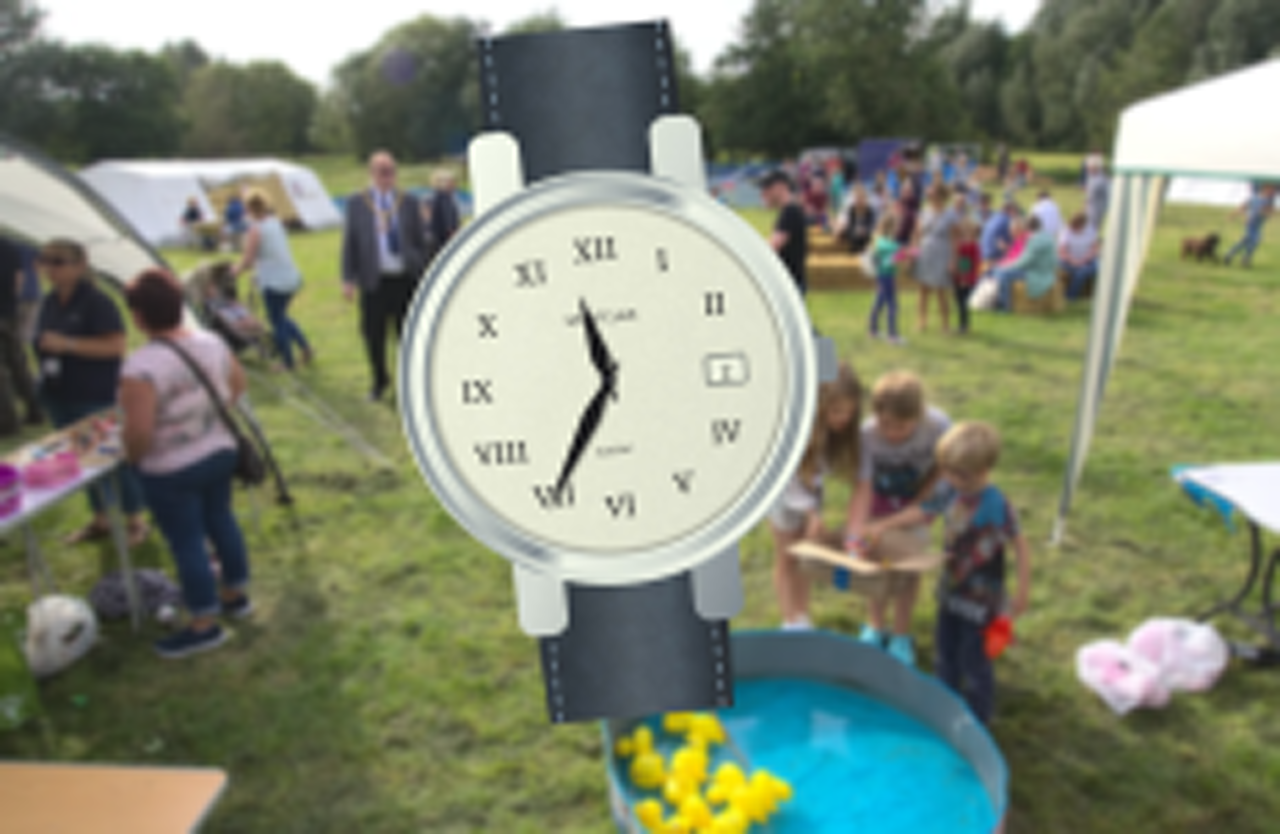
11 h 35 min
